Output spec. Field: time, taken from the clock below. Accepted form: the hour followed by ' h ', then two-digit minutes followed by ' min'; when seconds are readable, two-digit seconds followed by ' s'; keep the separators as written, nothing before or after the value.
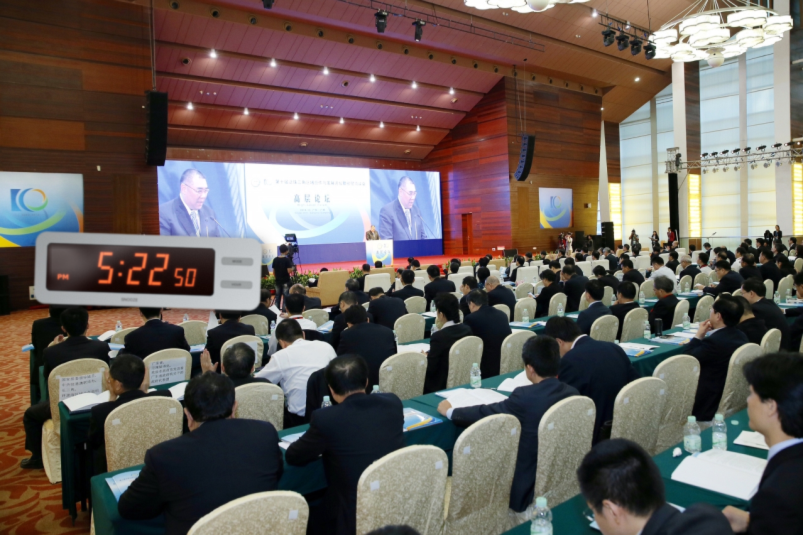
5 h 22 min 50 s
